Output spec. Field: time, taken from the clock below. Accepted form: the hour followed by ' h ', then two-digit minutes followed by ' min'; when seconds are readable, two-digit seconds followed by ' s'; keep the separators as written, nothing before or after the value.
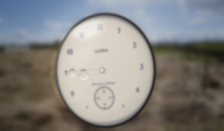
8 h 45 min
